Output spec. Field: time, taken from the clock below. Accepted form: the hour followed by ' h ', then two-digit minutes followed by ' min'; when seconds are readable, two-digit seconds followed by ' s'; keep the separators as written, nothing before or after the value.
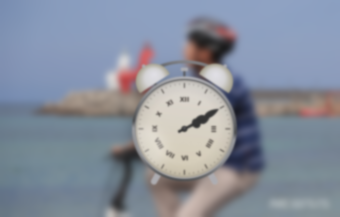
2 h 10 min
